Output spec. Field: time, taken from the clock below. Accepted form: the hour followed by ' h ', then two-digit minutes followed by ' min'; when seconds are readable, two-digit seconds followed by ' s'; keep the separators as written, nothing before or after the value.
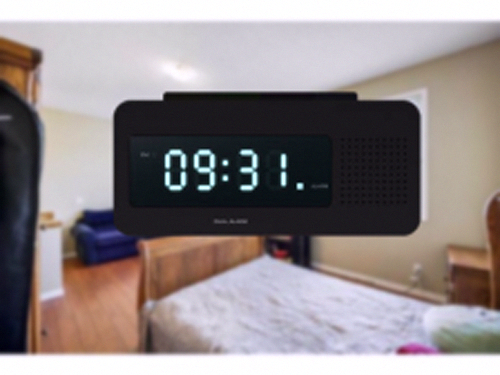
9 h 31 min
